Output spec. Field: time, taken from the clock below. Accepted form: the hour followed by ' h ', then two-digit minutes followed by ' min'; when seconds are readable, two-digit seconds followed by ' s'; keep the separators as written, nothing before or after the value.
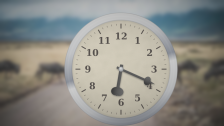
6 h 19 min
